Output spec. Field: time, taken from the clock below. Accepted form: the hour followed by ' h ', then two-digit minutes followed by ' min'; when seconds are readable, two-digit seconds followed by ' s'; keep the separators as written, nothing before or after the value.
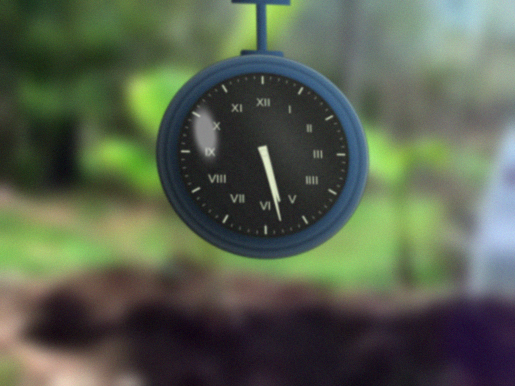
5 h 28 min
